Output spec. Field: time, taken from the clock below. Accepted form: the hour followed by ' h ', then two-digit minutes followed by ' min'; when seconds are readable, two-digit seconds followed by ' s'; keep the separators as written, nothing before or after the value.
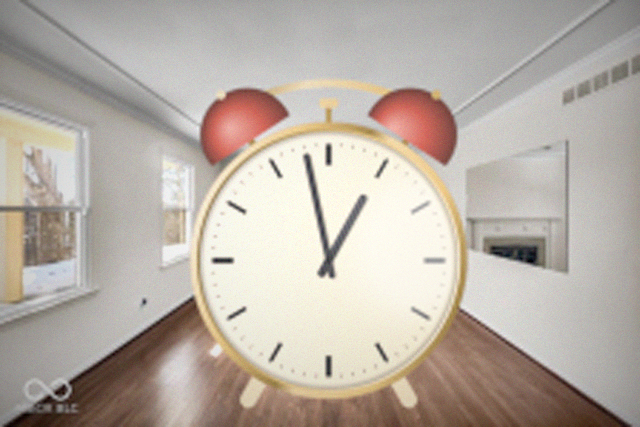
12 h 58 min
